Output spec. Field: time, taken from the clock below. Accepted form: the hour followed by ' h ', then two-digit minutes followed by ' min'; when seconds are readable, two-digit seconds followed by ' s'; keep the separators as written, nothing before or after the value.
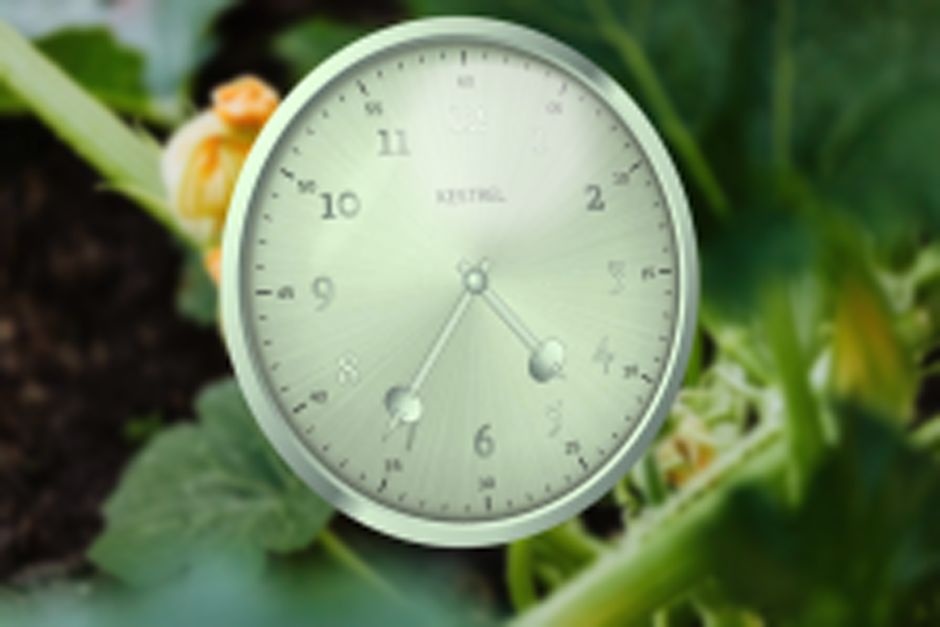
4 h 36 min
